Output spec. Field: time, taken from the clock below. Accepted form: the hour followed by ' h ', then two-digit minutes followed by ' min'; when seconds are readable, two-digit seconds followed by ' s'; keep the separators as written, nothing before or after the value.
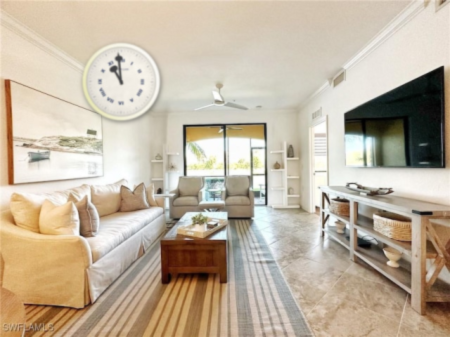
10 h 59 min
